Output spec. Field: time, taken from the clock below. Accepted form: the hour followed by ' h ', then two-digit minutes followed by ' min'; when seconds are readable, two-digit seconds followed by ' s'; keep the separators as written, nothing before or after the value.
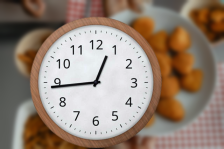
12 h 44 min
